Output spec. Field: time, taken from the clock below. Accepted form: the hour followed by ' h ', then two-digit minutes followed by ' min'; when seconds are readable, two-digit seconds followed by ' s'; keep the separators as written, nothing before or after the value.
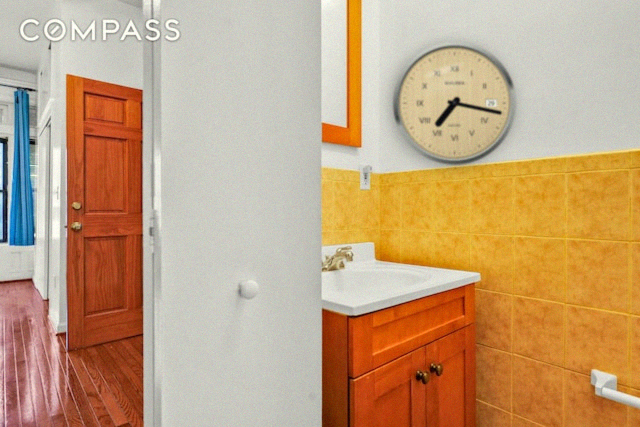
7 h 17 min
